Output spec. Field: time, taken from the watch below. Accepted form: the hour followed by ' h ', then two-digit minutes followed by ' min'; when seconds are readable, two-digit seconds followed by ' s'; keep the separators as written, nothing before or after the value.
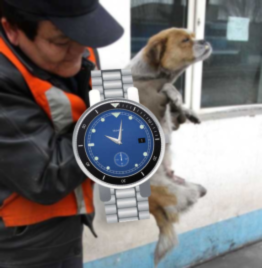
10 h 02 min
